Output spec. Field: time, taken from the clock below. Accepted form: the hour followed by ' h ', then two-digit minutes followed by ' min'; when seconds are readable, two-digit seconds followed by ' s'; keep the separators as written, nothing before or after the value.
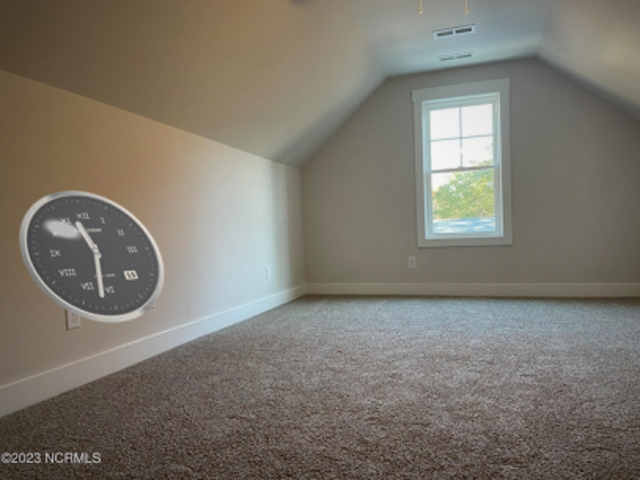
11 h 32 min
